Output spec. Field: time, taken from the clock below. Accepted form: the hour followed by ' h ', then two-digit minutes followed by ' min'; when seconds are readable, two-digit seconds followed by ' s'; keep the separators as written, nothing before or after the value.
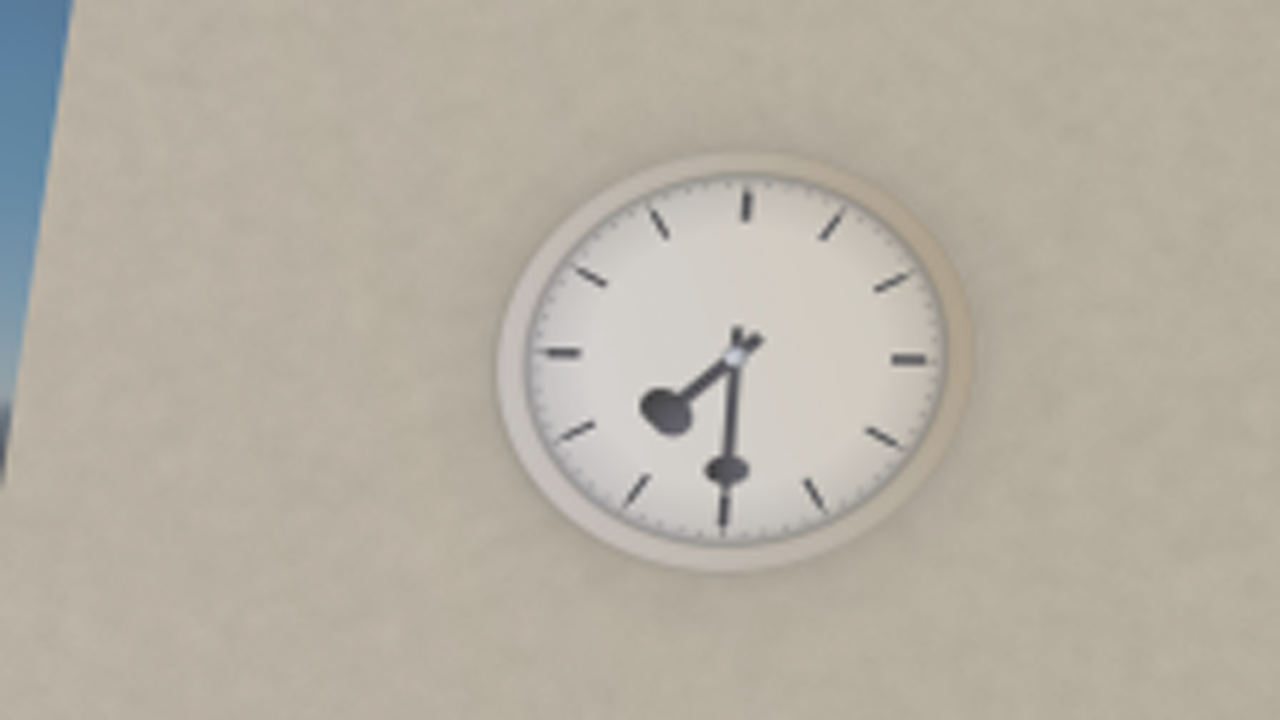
7 h 30 min
